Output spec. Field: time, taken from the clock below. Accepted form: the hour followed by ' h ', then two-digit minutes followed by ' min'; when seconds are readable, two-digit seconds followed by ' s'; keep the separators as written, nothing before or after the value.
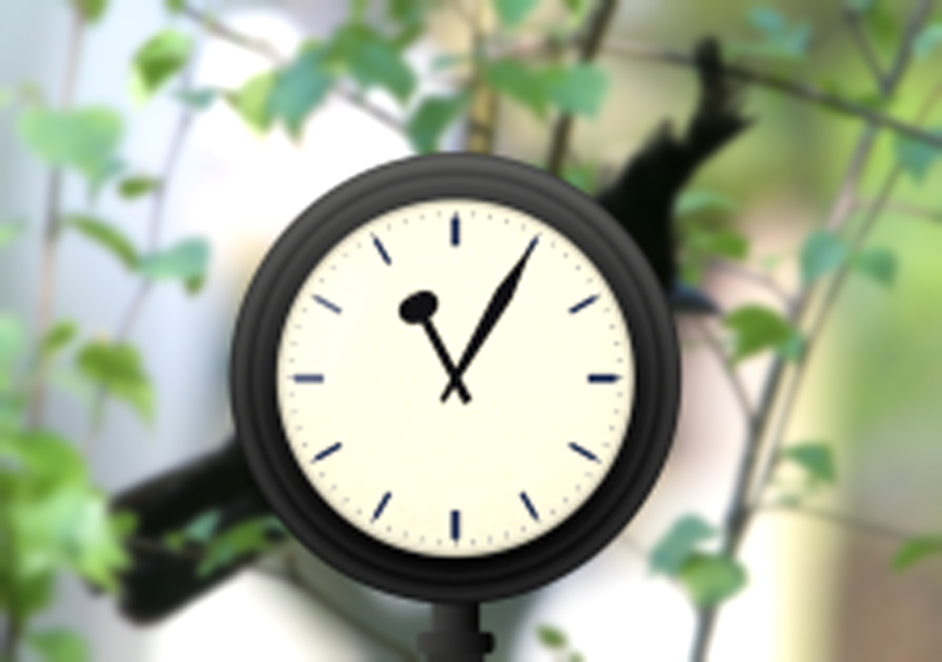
11 h 05 min
